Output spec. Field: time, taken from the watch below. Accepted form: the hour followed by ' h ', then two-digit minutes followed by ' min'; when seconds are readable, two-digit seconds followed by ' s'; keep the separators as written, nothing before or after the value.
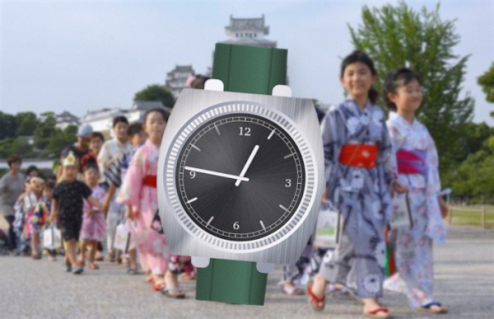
12 h 46 min
